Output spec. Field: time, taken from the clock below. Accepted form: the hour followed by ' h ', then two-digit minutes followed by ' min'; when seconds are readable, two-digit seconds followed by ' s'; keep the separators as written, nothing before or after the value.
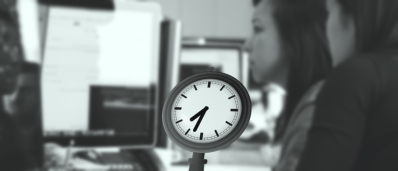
7 h 33 min
